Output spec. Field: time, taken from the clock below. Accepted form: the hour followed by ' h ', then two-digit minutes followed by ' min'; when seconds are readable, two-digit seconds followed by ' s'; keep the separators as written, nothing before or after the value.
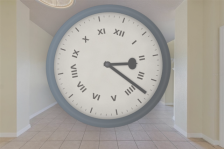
2 h 18 min
